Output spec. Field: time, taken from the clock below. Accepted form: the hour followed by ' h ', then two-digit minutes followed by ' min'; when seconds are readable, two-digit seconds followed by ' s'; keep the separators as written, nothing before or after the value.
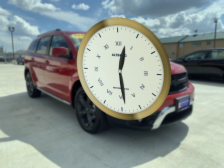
12 h 29 min
